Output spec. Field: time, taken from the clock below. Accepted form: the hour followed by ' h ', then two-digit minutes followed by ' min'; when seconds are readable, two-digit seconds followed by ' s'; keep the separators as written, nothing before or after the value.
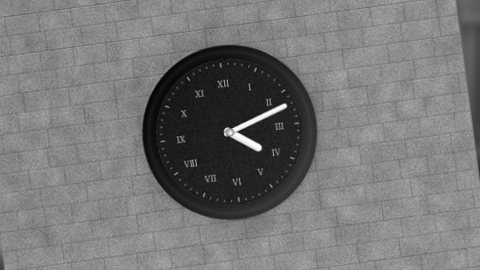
4 h 12 min
